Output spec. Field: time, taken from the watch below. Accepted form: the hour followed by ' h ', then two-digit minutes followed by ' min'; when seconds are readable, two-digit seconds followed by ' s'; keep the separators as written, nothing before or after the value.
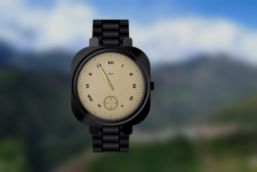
10 h 55 min
